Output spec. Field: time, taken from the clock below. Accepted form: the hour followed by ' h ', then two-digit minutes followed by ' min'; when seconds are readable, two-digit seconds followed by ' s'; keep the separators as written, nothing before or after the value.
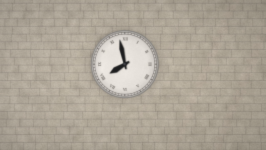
7 h 58 min
